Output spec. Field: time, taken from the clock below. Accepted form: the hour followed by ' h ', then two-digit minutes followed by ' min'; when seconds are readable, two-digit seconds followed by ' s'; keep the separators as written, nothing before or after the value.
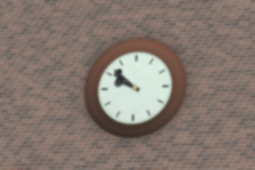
9 h 52 min
